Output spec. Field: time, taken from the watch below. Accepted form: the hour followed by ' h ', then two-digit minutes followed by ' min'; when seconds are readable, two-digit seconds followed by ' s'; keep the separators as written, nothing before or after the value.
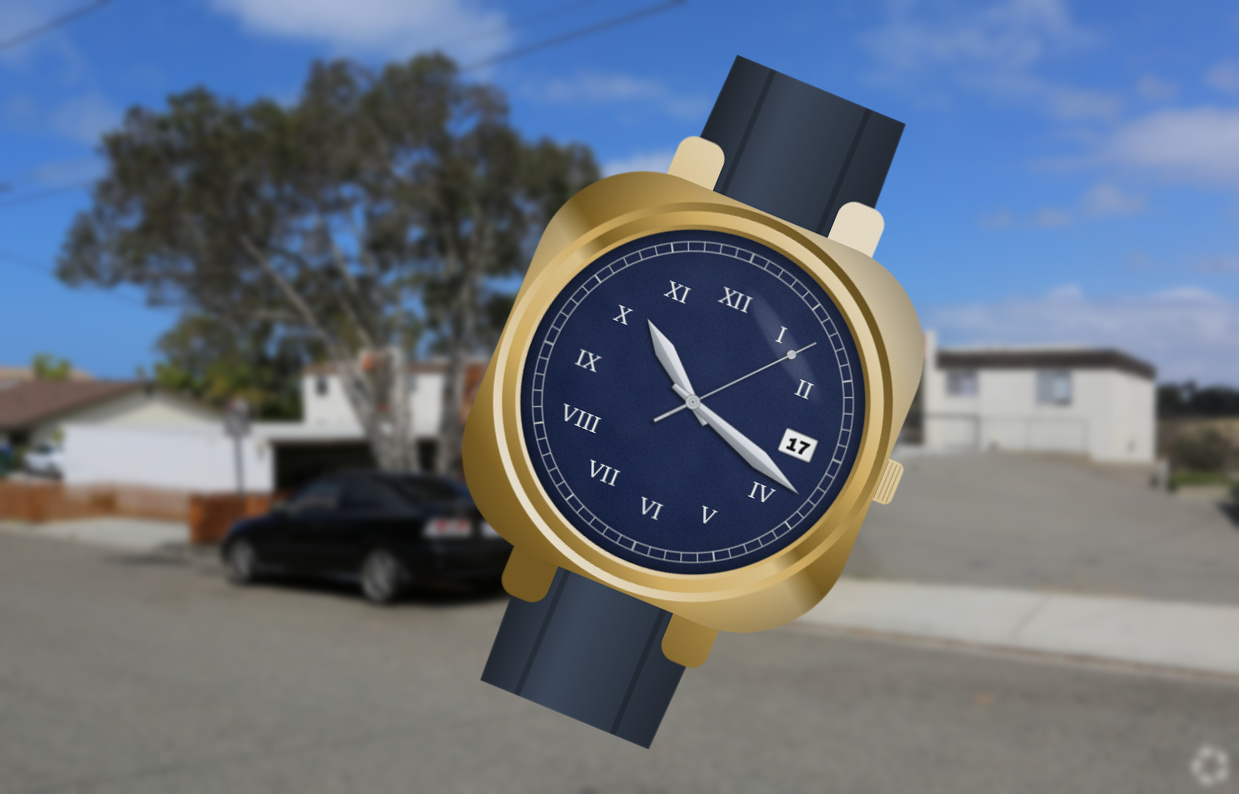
10 h 18 min 07 s
